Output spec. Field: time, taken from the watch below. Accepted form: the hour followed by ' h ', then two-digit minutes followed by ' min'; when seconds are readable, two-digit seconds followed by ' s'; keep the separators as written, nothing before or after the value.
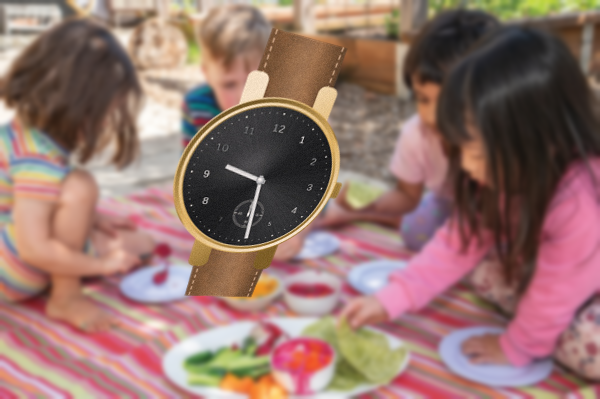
9 h 29 min
